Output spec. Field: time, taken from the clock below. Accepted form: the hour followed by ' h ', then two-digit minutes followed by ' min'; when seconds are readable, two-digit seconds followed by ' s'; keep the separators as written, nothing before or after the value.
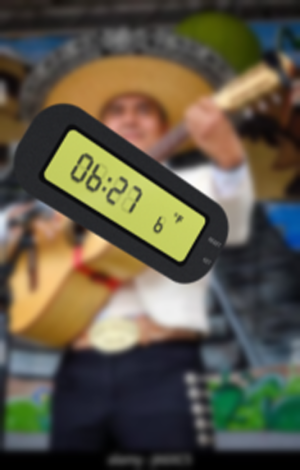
6 h 27 min
